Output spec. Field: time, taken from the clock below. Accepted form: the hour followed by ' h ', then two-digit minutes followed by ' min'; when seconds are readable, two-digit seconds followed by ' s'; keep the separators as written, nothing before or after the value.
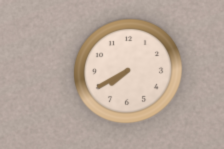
7 h 40 min
